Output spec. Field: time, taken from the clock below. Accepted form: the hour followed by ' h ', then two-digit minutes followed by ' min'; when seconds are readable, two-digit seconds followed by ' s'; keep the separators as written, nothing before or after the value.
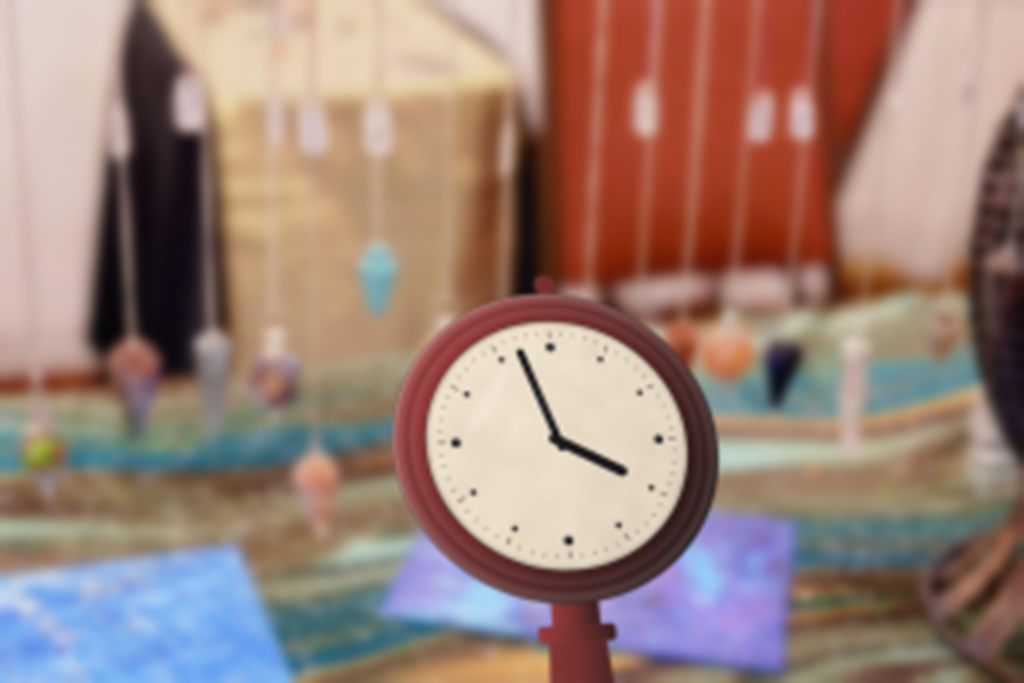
3 h 57 min
